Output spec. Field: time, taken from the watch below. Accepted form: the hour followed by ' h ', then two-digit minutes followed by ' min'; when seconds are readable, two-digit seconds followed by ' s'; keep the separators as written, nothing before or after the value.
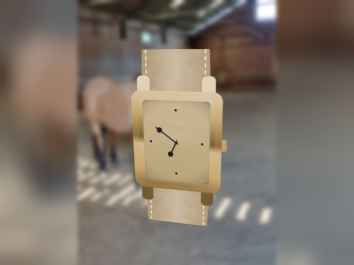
6 h 51 min
